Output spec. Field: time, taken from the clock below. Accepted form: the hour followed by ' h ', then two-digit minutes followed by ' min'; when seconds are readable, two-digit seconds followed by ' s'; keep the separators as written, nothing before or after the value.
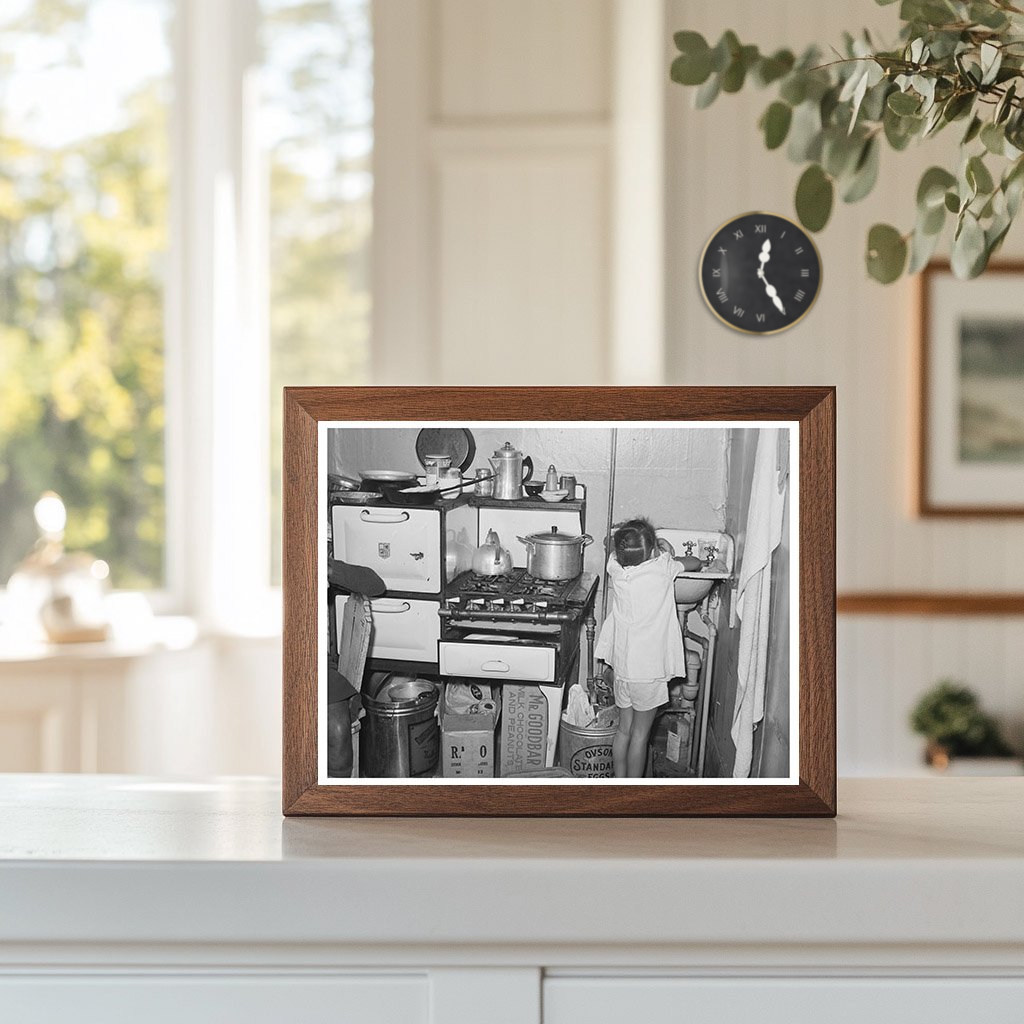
12 h 25 min
